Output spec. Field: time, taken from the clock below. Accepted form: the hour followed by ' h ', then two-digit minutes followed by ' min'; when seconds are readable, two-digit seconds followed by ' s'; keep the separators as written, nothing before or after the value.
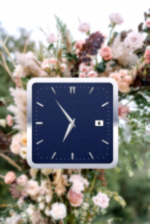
6 h 54 min
